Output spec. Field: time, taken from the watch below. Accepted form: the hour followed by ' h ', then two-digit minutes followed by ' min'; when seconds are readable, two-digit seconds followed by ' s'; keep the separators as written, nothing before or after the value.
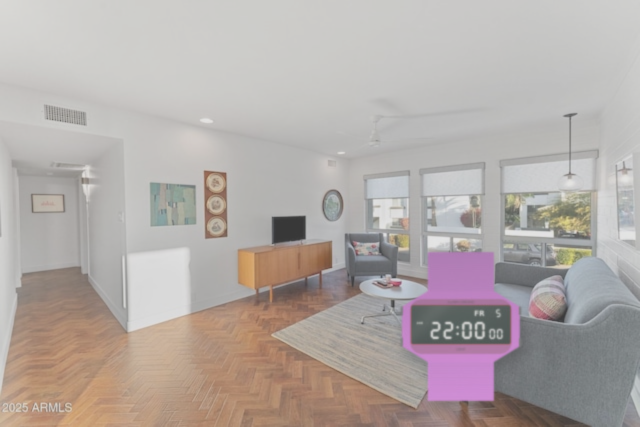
22 h 00 min 00 s
